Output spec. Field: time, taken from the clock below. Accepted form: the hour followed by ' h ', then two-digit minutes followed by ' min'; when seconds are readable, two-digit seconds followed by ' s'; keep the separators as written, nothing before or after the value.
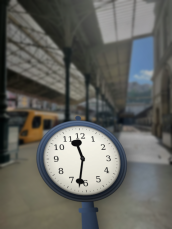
11 h 32 min
